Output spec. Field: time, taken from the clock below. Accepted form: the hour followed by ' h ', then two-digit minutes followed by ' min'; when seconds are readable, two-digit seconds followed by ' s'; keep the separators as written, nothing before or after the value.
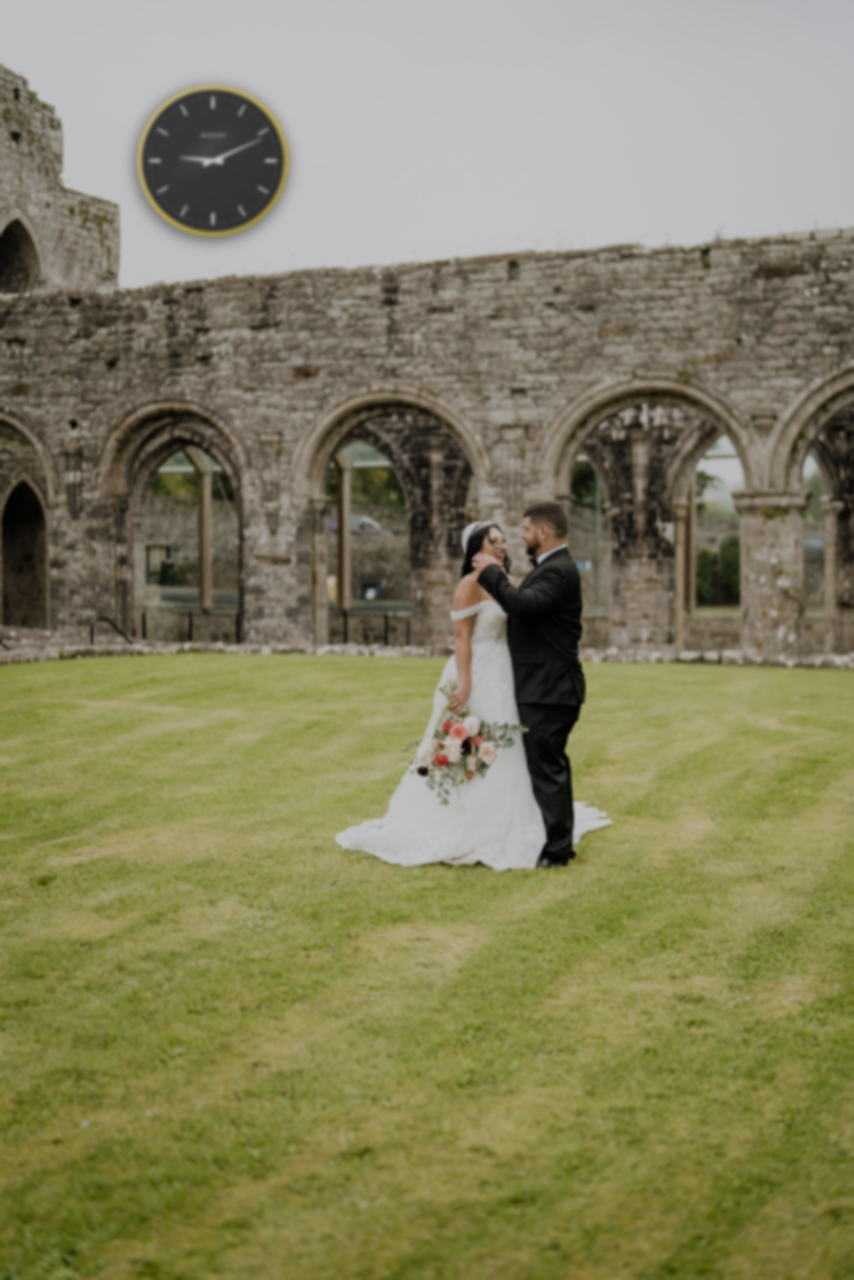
9 h 11 min
